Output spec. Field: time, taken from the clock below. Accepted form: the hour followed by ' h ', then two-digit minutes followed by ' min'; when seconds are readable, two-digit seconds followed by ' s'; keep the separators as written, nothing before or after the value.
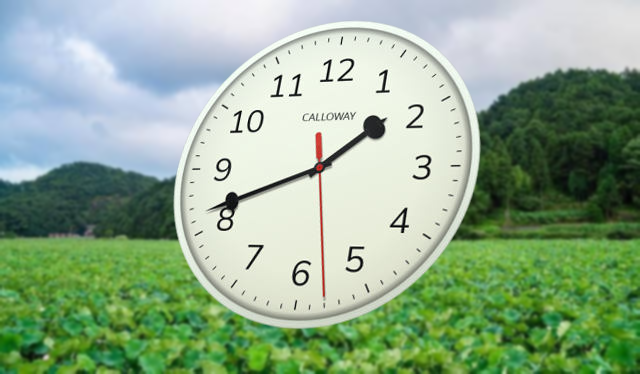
1 h 41 min 28 s
